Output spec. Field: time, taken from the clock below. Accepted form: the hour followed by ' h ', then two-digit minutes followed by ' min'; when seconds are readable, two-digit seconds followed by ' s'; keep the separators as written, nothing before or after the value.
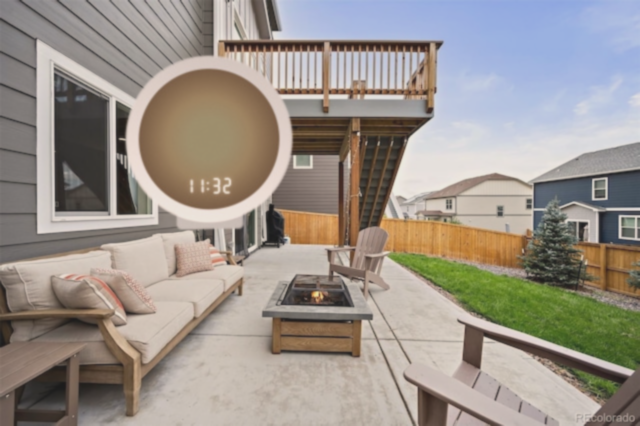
11 h 32 min
